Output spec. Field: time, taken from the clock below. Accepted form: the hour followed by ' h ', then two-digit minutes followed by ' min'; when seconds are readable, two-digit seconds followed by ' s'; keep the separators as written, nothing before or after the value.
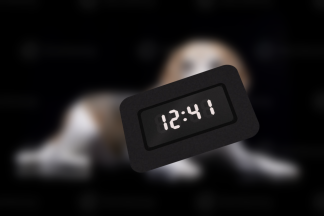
12 h 41 min
